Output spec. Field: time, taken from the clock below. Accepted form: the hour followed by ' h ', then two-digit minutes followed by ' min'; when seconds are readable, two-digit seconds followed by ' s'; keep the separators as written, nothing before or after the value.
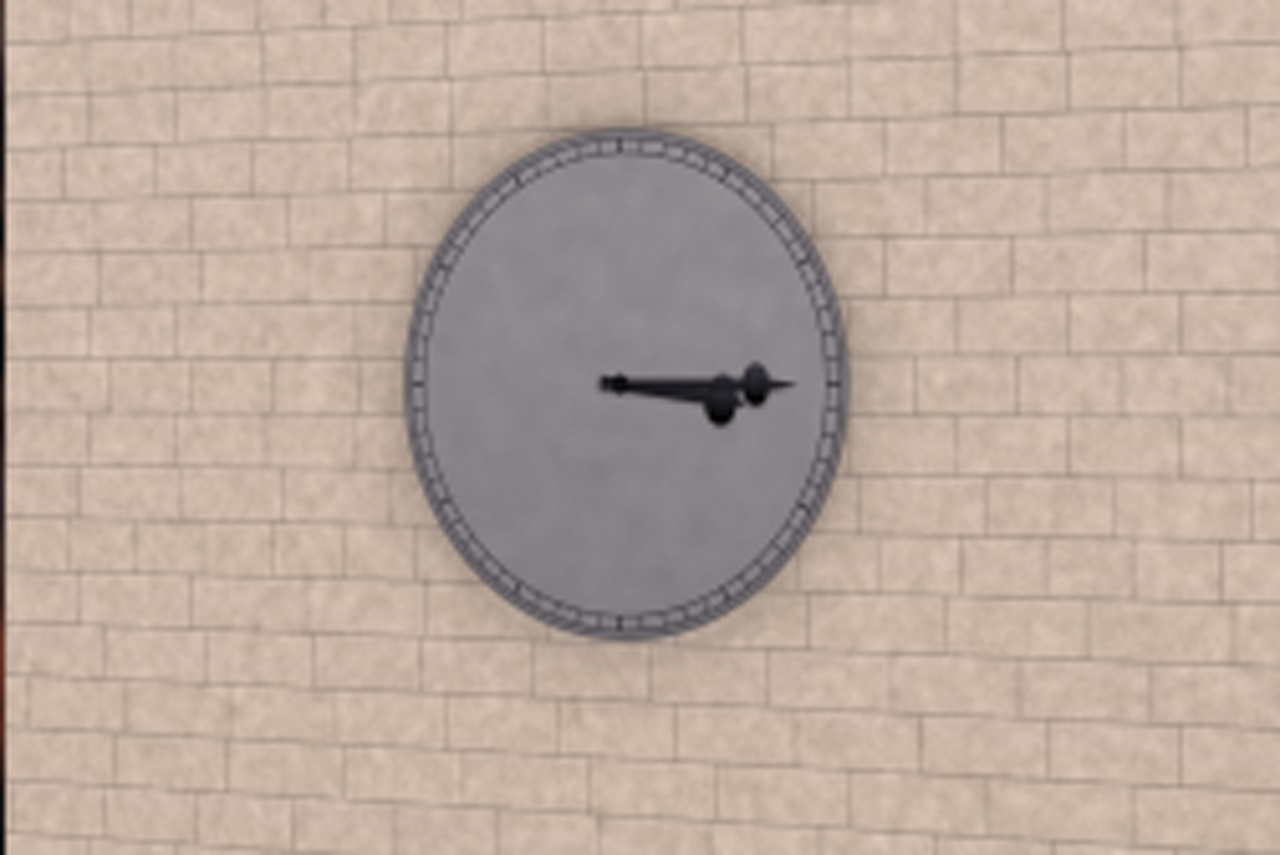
3 h 15 min
